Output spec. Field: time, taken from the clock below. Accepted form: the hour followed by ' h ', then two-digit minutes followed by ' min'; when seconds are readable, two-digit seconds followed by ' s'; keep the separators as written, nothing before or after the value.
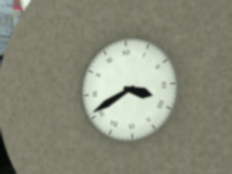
3 h 41 min
